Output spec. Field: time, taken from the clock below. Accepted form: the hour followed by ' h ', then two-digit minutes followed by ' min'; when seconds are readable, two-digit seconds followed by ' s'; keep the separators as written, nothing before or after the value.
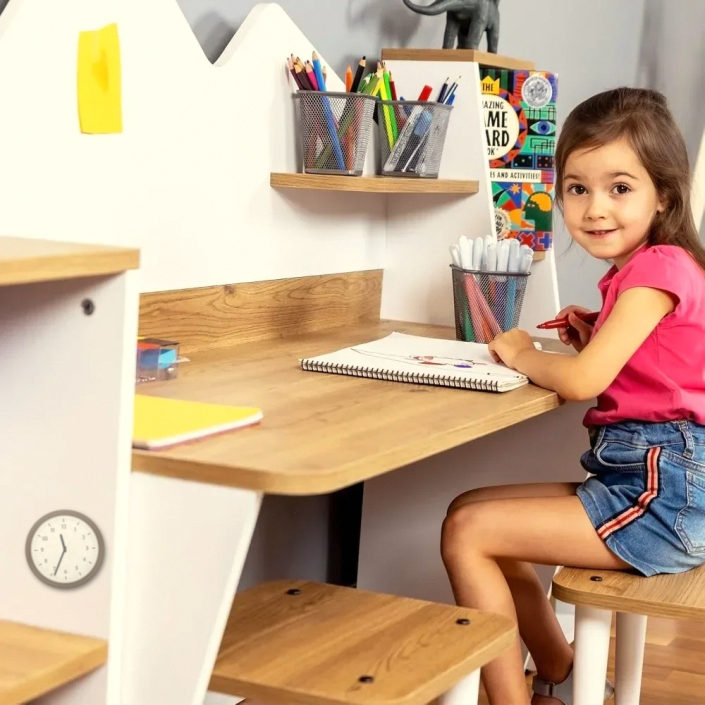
11 h 34 min
